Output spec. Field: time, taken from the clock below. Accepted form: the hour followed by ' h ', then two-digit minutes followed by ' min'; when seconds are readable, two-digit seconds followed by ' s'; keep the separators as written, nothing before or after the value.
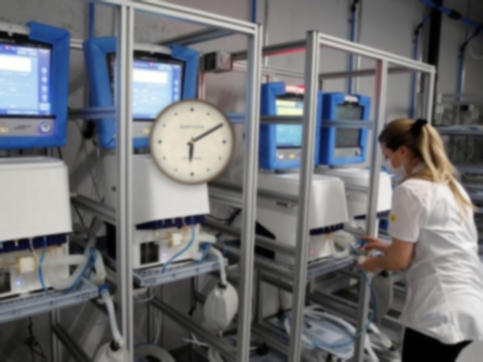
6 h 10 min
